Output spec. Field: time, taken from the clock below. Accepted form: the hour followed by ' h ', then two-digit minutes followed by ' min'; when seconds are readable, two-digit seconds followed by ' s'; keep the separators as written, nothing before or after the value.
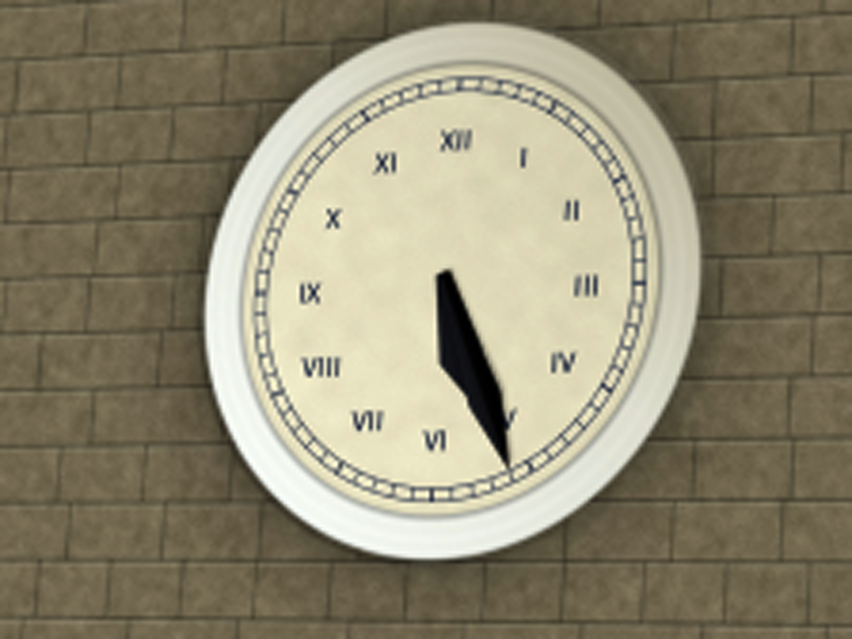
5 h 26 min
